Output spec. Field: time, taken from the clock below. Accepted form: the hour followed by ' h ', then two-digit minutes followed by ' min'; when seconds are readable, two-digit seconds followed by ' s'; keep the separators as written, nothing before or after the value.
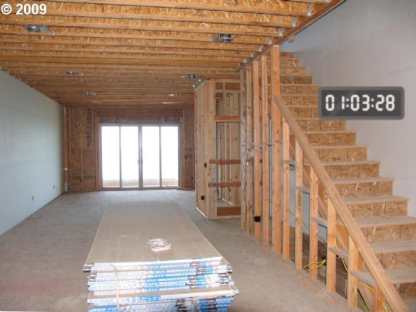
1 h 03 min 28 s
